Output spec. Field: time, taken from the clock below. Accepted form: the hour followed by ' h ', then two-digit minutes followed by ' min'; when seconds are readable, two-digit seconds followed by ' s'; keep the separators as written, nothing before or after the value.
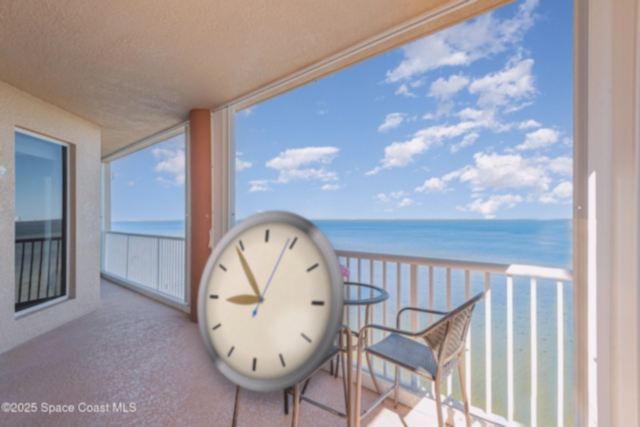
8 h 54 min 04 s
